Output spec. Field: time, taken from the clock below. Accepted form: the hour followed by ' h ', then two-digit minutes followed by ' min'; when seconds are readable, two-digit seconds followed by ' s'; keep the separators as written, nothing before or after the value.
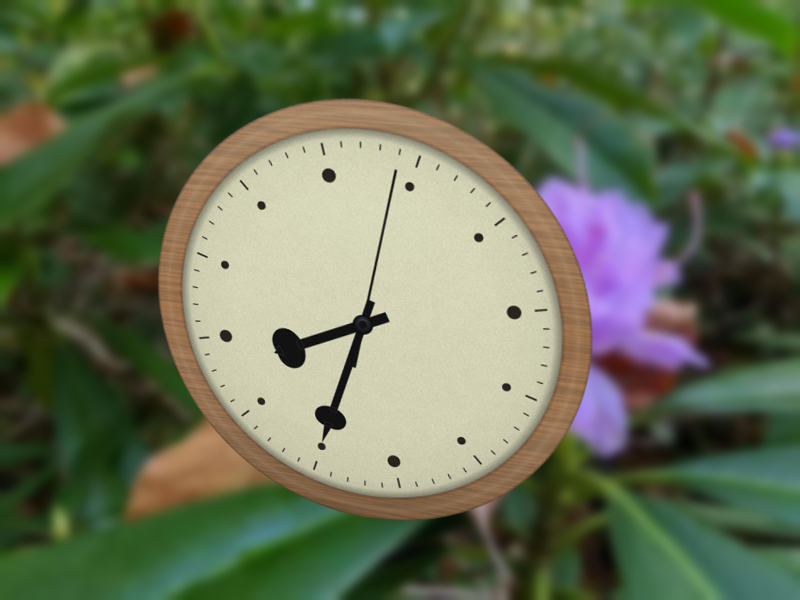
8 h 35 min 04 s
